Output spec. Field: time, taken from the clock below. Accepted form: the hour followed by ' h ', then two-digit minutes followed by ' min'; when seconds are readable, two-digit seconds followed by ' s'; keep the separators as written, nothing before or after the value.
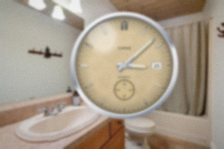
3 h 08 min
